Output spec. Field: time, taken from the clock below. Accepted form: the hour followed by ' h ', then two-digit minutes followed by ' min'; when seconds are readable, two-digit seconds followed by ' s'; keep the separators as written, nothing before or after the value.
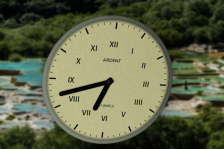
6 h 42 min
